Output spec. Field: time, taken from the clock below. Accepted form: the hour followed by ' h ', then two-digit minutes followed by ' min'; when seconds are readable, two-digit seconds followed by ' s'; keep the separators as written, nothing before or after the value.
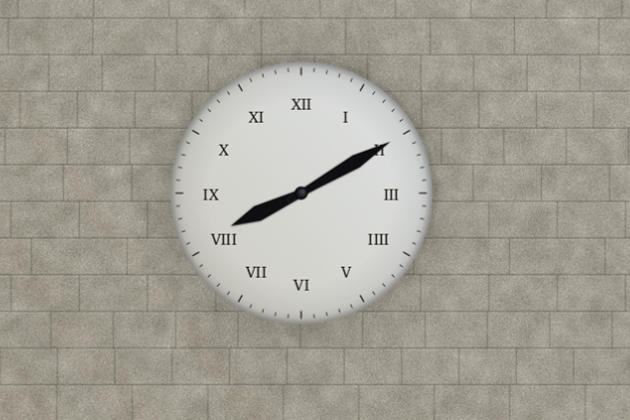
8 h 10 min
